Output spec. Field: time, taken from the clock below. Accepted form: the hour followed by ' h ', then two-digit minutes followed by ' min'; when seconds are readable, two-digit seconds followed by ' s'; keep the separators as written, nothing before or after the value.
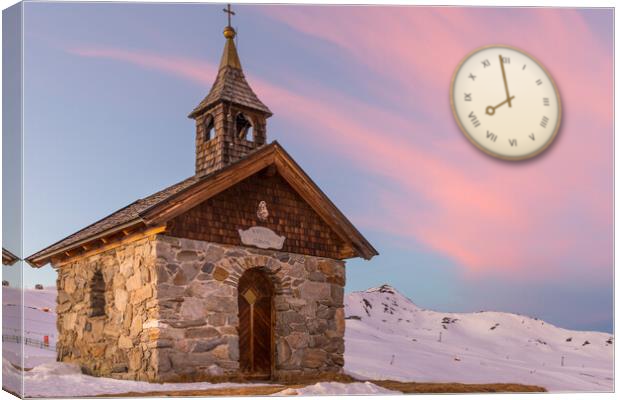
7 h 59 min
